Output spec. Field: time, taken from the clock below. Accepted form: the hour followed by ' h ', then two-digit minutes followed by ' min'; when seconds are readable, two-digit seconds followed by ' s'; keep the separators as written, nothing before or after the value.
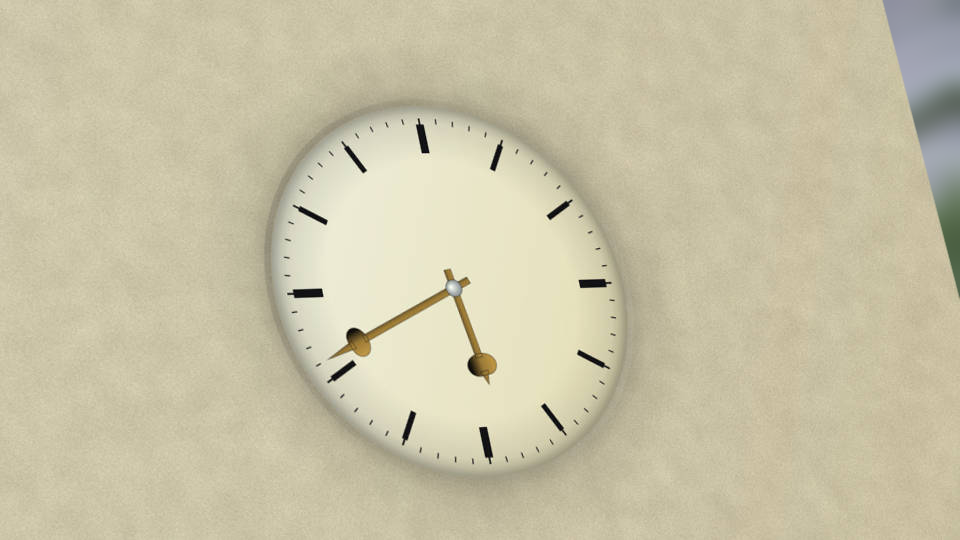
5 h 41 min
